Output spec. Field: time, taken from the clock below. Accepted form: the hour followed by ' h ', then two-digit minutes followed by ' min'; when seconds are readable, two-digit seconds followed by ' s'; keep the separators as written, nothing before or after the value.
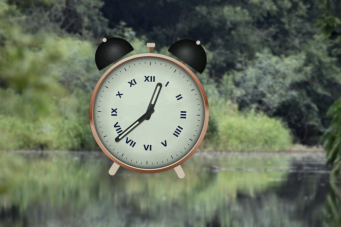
12 h 38 min
